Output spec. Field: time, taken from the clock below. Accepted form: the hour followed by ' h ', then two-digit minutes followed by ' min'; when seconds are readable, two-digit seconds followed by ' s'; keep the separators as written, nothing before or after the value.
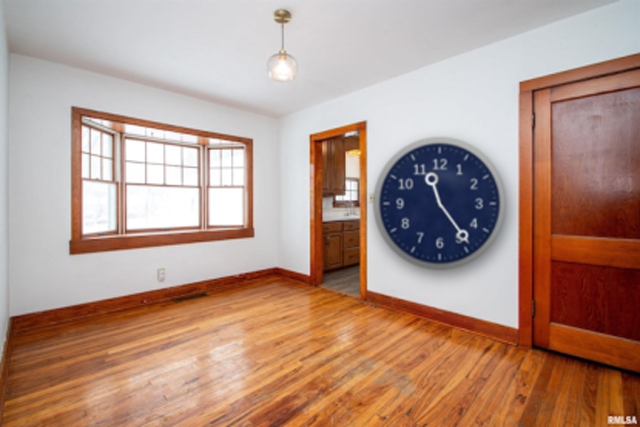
11 h 24 min
